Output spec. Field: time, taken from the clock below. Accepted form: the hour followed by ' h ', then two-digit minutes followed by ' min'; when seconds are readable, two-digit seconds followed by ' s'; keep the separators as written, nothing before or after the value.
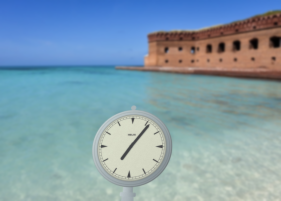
7 h 06 min
